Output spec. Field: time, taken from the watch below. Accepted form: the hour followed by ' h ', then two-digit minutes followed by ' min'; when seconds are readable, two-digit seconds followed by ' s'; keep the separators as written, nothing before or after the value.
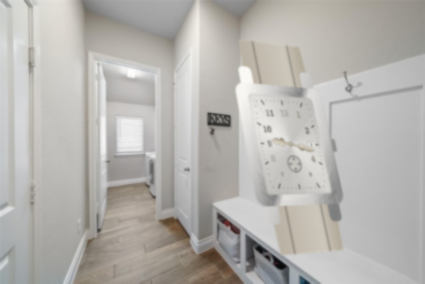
9 h 17 min
